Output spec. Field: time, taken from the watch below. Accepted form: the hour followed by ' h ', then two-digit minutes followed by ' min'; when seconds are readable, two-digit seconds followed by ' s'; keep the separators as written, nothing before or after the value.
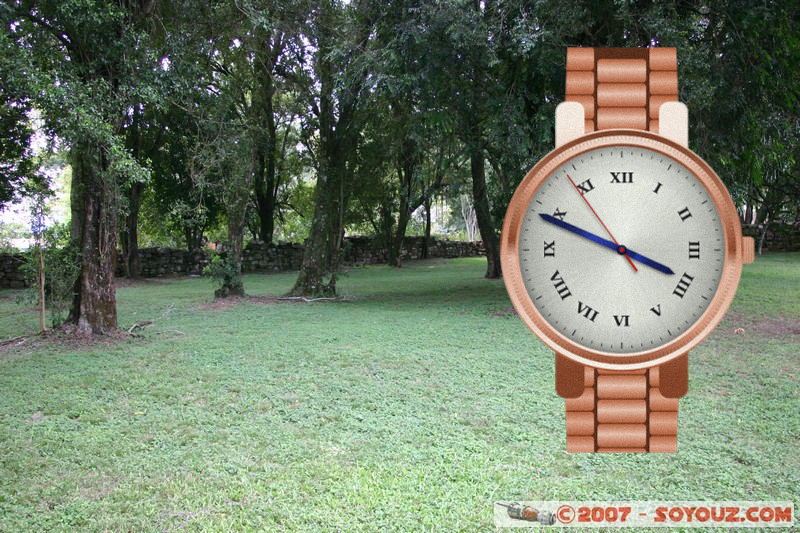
3 h 48 min 54 s
